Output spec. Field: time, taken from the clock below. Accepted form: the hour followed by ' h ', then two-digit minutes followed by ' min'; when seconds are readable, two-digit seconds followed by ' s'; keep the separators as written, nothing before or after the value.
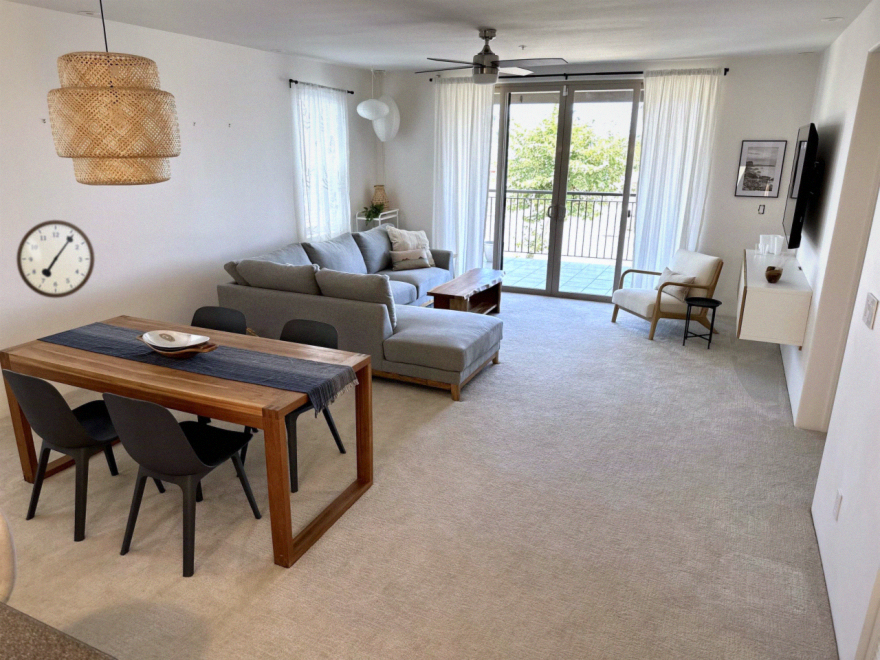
7 h 06 min
